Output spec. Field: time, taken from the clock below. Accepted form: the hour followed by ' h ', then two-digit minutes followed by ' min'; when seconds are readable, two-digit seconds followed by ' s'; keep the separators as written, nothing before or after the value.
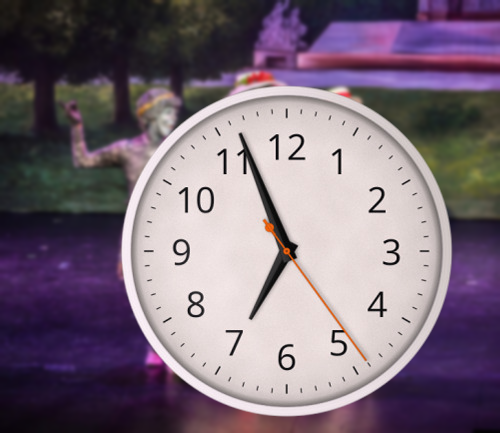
6 h 56 min 24 s
